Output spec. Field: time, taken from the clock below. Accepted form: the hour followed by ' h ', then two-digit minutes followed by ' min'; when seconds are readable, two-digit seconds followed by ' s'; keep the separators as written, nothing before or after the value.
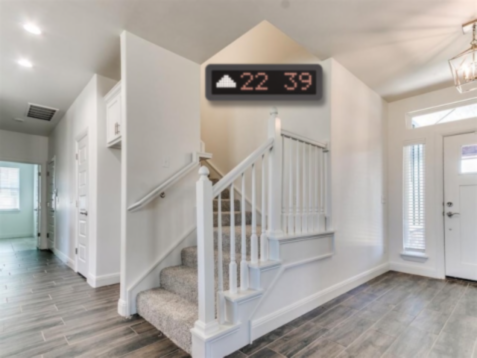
22 h 39 min
